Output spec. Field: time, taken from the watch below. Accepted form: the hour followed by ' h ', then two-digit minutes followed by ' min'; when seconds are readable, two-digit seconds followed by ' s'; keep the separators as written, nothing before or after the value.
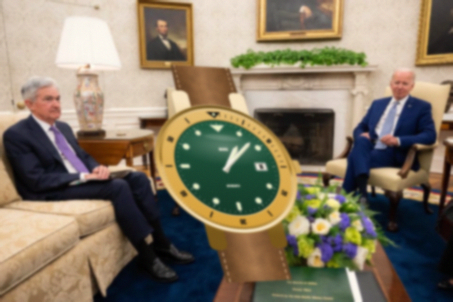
1 h 08 min
